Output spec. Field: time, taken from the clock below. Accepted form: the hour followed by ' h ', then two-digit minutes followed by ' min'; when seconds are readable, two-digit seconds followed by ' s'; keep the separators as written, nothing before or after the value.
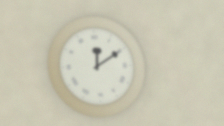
12 h 10 min
